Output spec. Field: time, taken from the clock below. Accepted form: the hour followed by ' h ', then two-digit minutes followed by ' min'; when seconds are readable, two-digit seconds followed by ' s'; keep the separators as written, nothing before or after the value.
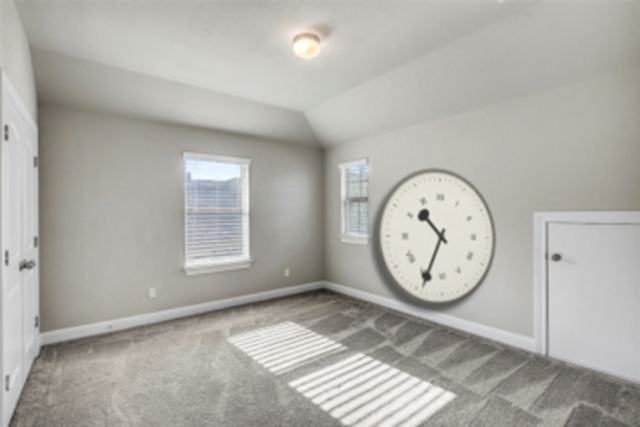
10 h 34 min
